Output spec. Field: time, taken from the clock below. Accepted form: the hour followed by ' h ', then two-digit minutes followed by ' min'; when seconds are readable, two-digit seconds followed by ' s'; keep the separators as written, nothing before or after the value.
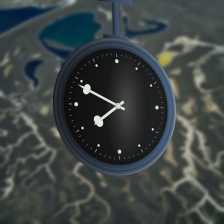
7 h 49 min
